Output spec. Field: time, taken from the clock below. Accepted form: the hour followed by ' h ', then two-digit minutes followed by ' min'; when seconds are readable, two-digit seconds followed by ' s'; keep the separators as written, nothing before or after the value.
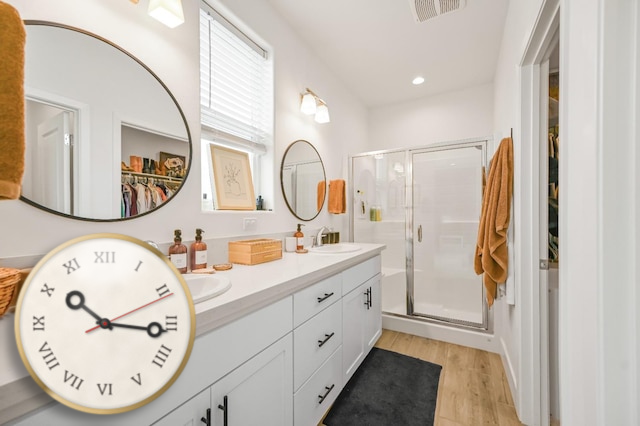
10 h 16 min 11 s
